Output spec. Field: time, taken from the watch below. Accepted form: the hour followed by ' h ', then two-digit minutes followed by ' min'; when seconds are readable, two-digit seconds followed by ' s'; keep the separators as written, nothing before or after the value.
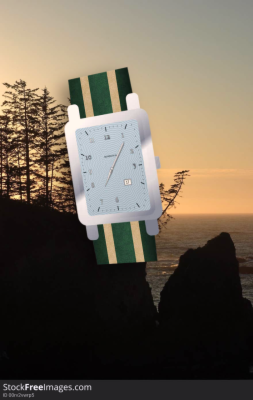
7 h 06 min
